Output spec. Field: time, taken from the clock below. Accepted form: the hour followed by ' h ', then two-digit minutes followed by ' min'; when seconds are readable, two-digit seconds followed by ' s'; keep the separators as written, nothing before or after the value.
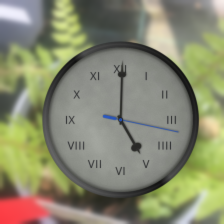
5 h 00 min 17 s
